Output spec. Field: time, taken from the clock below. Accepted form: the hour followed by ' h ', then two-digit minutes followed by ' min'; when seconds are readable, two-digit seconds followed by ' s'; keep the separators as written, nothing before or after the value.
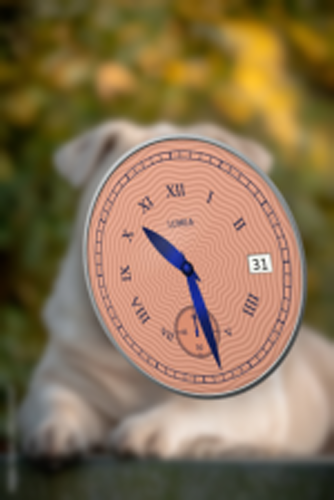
10 h 28 min
